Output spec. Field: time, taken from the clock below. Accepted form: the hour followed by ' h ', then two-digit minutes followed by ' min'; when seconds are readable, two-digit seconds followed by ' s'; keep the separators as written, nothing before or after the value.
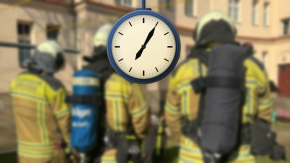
7 h 05 min
